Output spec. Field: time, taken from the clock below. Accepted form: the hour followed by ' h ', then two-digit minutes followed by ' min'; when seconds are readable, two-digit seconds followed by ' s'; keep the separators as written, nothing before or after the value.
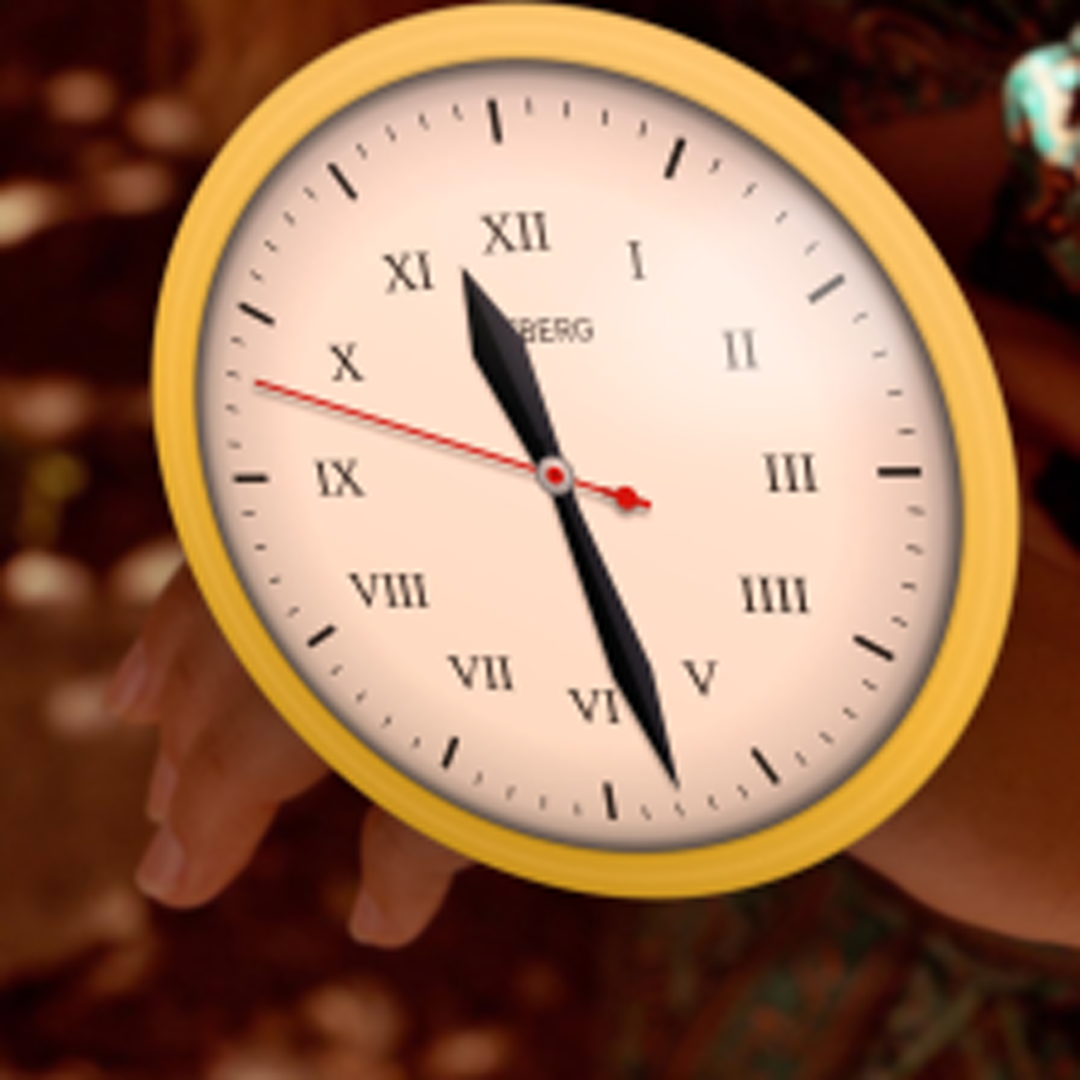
11 h 27 min 48 s
